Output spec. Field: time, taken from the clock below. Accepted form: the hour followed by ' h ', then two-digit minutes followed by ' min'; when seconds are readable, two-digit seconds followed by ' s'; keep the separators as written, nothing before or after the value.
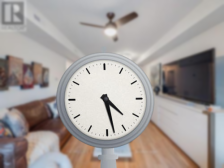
4 h 28 min
